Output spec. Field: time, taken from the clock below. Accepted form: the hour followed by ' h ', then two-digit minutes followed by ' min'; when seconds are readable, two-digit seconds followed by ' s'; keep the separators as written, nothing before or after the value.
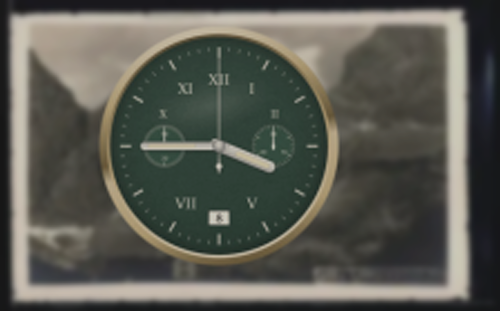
3 h 45 min
